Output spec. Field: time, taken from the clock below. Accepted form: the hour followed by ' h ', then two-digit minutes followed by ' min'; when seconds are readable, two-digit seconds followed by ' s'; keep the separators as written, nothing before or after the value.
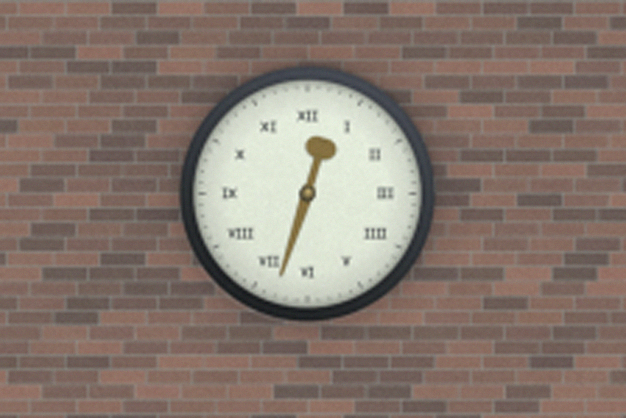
12 h 33 min
